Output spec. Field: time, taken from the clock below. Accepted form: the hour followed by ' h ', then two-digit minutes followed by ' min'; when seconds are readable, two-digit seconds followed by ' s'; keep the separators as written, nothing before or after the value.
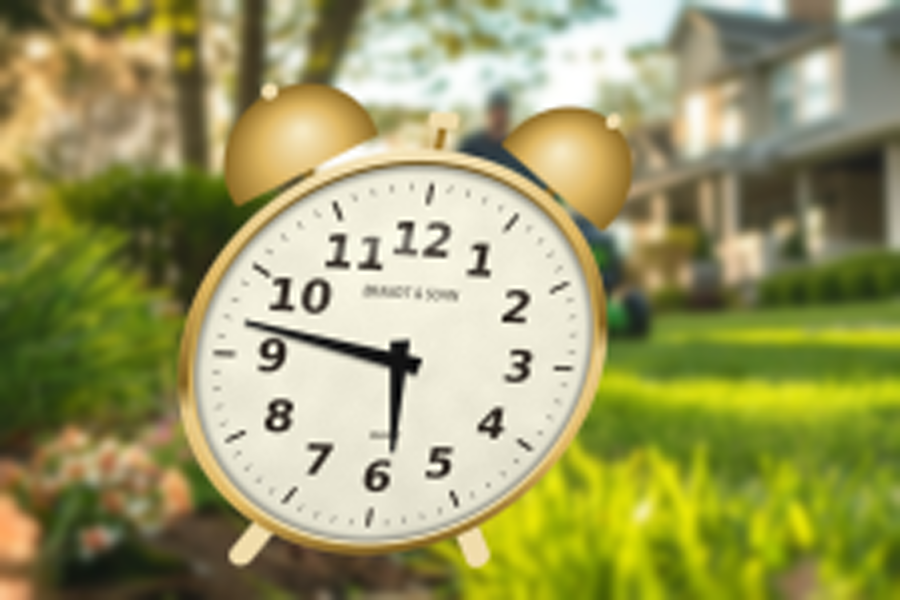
5 h 47 min
